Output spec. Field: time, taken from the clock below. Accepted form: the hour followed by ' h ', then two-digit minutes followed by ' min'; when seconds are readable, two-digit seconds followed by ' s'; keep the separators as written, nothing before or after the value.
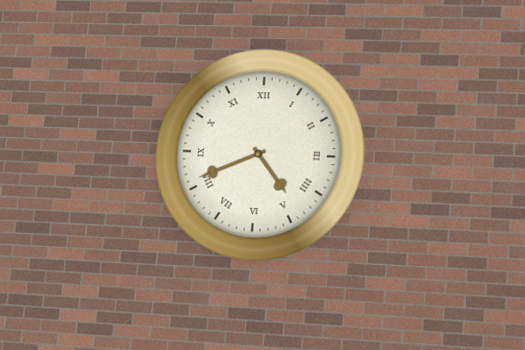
4 h 41 min
